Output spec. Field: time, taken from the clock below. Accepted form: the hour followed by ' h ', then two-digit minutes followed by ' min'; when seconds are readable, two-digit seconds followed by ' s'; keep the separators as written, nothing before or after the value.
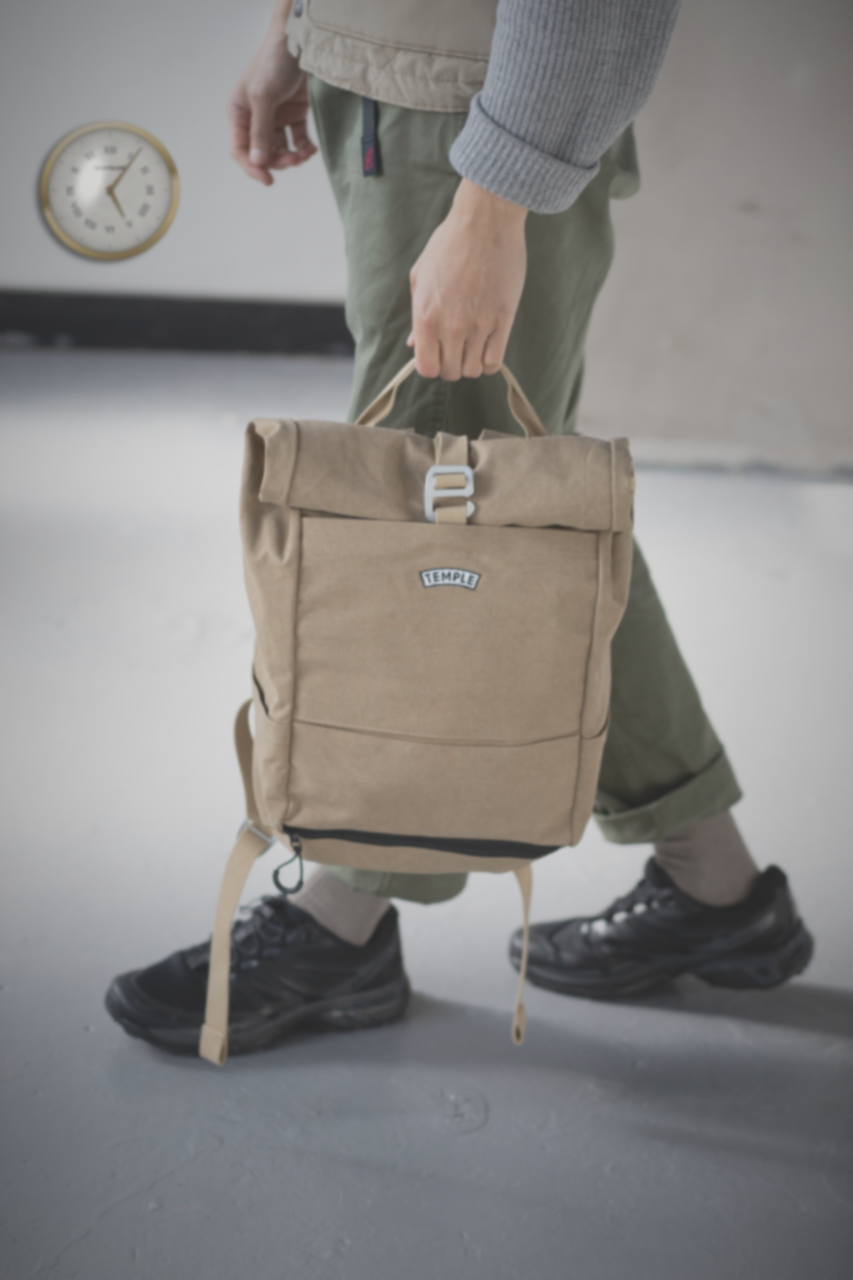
5 h 06 min
